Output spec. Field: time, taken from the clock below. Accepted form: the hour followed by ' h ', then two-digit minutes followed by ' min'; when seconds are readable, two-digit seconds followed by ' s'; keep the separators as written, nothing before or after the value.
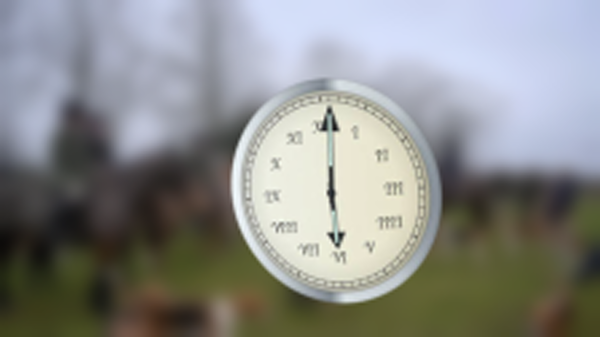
6 h 01 min
